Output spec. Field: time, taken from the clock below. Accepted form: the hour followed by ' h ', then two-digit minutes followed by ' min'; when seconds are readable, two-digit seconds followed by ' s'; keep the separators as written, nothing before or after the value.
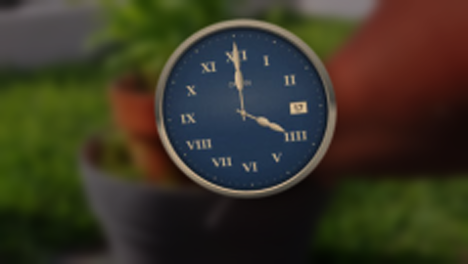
4 h 00 min
